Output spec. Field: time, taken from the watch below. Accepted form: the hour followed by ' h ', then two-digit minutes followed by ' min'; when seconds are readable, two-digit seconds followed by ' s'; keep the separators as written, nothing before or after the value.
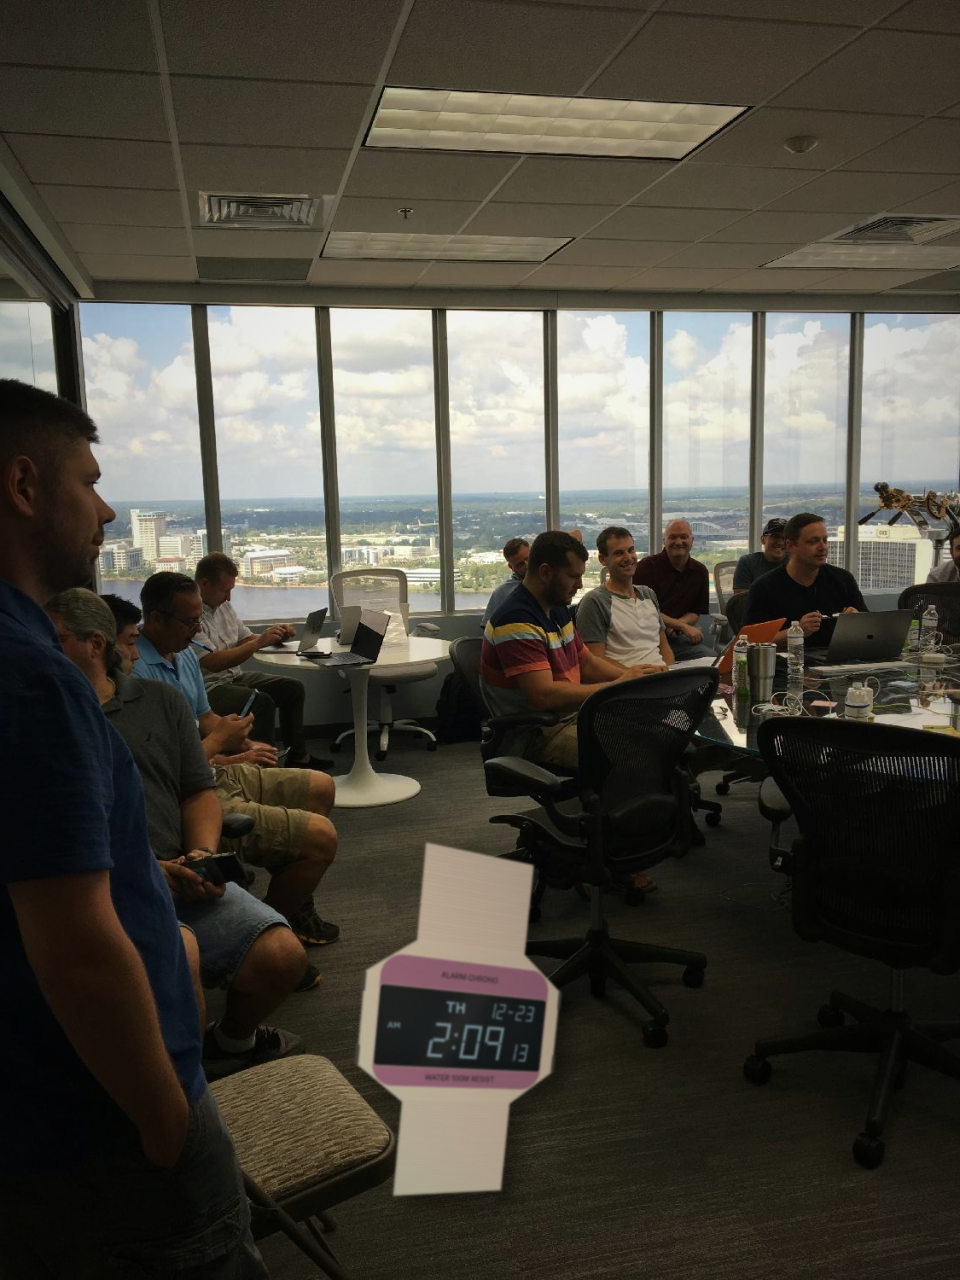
2 h 09 min 13 s
